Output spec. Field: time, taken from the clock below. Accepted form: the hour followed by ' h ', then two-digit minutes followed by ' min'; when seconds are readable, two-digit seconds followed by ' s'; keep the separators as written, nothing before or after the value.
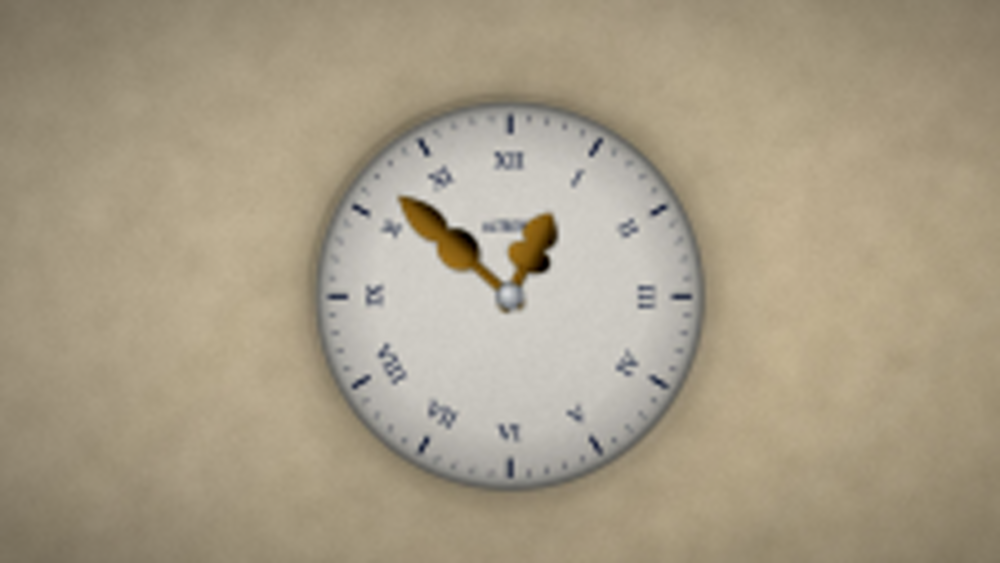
12 h 52 min
